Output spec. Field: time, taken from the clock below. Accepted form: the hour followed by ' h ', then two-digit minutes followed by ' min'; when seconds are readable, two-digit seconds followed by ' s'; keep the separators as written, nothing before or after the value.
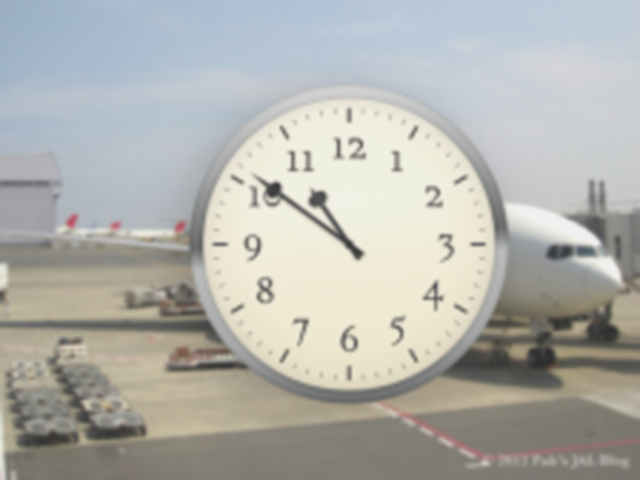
10 h 51 min
